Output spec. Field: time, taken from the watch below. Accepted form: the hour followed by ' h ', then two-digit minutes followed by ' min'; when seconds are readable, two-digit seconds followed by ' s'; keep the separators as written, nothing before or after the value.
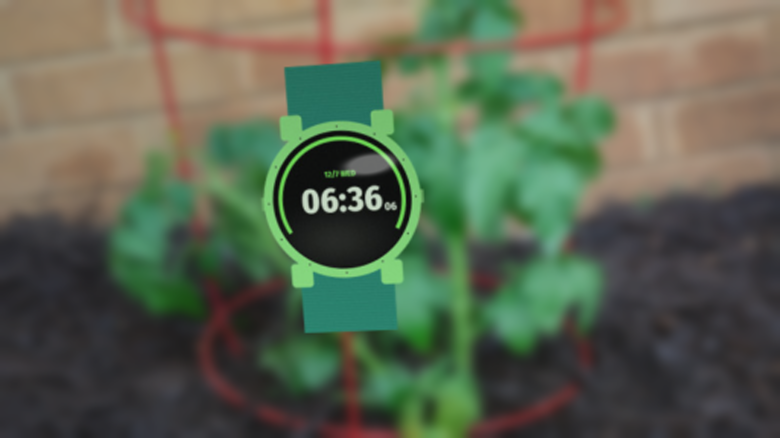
6 h 36 min
